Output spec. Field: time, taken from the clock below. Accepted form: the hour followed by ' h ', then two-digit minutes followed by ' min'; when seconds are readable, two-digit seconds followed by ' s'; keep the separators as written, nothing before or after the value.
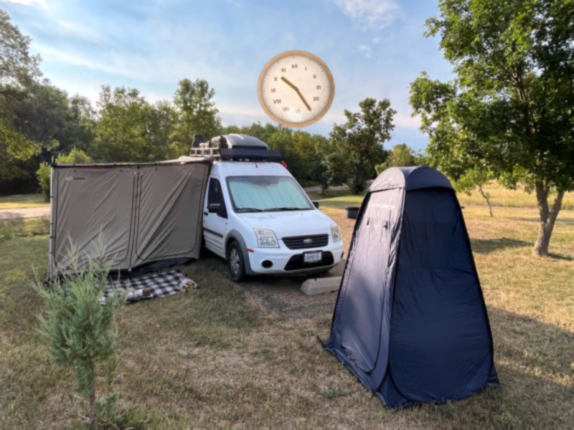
10 h 25 min
